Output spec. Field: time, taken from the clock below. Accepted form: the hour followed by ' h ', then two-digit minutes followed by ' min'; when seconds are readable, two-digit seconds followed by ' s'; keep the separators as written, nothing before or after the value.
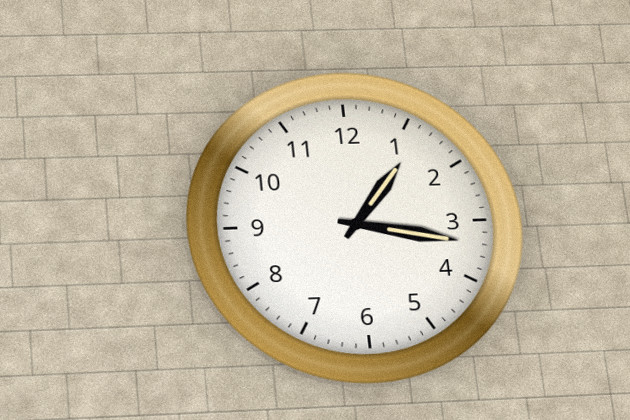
1 h 17 min
